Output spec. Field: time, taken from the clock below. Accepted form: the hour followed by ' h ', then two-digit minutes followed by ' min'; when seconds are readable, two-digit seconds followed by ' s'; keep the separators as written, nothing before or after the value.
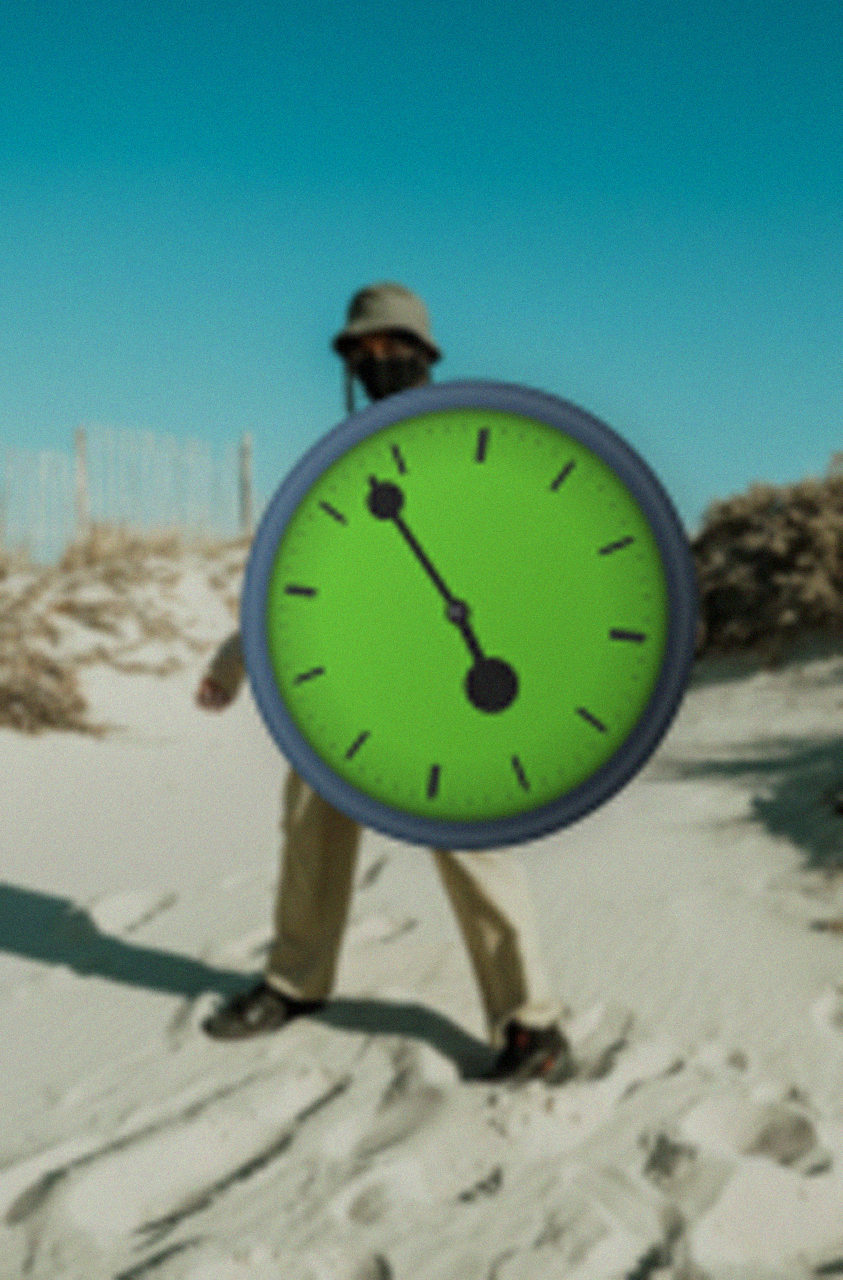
4 h 53 min
